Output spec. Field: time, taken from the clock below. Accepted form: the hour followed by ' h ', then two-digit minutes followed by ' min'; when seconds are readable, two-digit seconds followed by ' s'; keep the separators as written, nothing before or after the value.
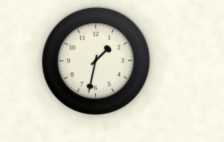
1 h 32 min
